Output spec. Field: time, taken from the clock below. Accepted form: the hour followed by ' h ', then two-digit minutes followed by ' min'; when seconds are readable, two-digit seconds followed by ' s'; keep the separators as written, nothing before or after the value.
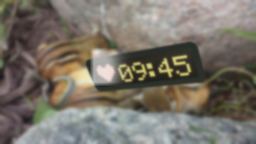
9 h 45 min
